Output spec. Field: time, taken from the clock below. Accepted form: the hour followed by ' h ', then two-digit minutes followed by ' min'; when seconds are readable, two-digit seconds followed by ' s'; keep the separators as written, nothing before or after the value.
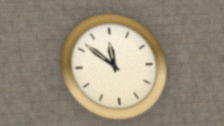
11 h 52 min
